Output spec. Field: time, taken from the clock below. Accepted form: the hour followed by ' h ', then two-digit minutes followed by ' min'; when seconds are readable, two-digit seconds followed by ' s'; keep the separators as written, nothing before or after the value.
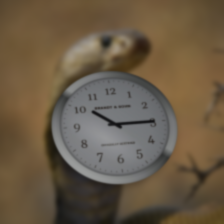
10 h 15 min
